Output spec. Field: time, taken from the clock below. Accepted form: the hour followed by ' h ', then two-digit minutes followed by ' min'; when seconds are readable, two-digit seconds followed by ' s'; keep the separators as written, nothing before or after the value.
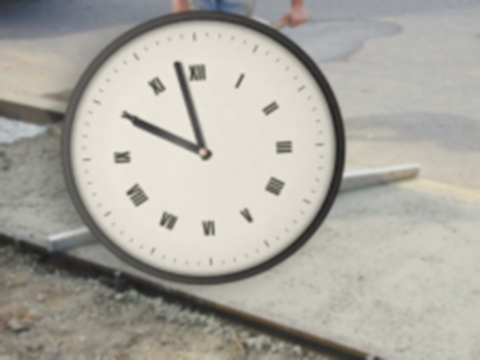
9 h 58 min
